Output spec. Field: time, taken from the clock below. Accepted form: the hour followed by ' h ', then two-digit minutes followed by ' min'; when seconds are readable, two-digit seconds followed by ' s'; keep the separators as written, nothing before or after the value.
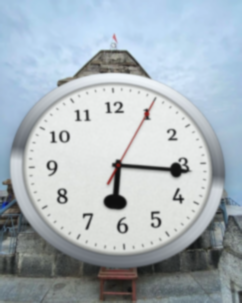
6 h 16 min 05 s
